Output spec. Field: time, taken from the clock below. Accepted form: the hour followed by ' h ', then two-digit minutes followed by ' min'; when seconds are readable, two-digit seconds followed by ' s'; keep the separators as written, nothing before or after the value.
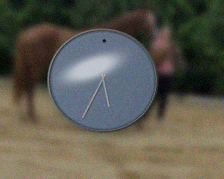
5 h 34 min
